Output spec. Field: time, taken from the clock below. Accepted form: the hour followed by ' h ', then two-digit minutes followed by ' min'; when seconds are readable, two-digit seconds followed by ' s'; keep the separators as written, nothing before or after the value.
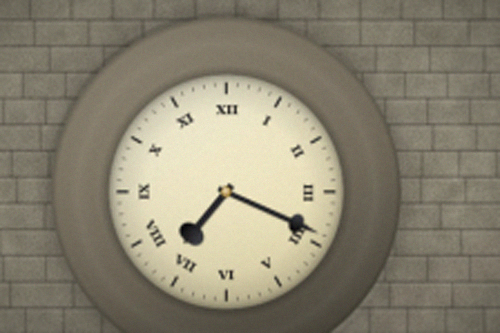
7 h 19 min
